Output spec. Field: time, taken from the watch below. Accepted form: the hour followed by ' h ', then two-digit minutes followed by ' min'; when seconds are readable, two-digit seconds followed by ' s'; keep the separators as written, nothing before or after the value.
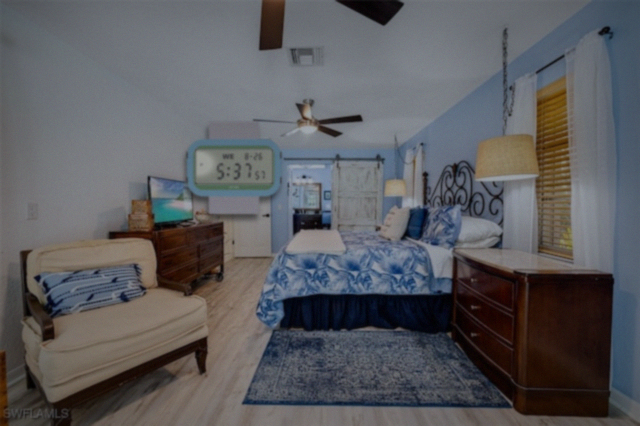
5 h 37 min
